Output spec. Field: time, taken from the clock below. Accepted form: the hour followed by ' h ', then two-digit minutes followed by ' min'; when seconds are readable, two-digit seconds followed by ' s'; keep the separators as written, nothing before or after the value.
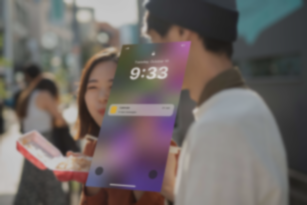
9 h 33 min
